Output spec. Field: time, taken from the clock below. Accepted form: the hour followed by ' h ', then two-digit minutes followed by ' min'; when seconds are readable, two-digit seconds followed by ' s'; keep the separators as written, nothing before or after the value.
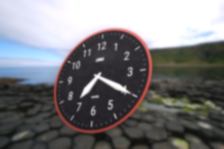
7 h 20 min
